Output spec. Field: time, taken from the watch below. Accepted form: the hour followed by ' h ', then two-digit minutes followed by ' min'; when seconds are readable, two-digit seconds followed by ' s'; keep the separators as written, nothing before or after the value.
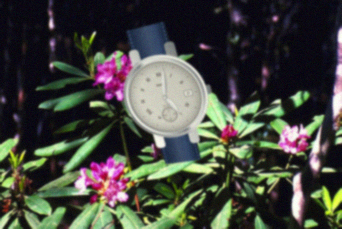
5 h 02 min
